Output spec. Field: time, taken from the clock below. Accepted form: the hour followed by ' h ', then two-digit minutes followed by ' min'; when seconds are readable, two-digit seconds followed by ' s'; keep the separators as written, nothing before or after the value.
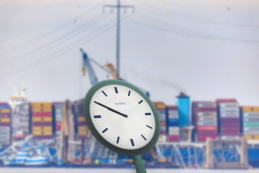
9 h 50 min
